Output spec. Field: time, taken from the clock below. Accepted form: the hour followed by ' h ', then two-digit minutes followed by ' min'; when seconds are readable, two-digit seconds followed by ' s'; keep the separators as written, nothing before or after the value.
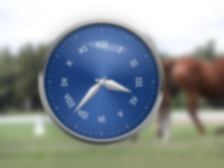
3 h 37 min
